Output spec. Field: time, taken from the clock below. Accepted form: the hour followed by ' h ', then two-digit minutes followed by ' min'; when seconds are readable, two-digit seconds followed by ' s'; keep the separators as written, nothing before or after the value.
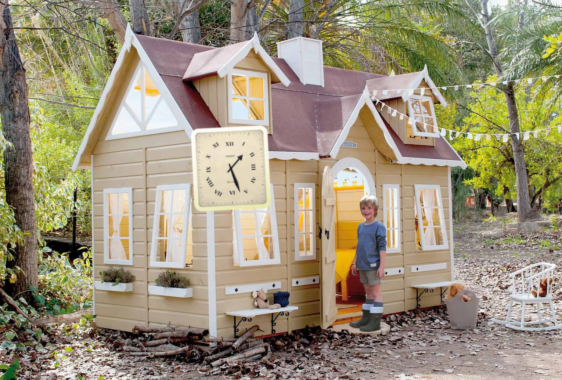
1 h 27 min
